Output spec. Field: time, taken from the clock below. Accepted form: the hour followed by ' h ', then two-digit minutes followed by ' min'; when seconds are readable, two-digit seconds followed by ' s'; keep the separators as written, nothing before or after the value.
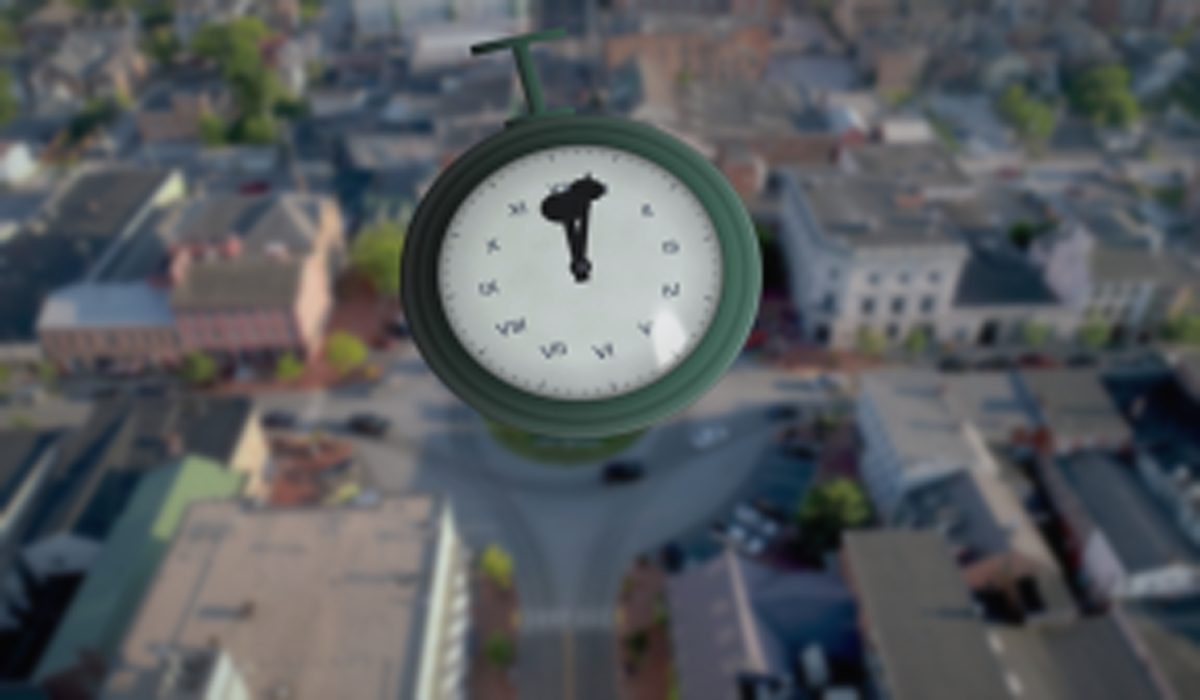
12 h 03 min
